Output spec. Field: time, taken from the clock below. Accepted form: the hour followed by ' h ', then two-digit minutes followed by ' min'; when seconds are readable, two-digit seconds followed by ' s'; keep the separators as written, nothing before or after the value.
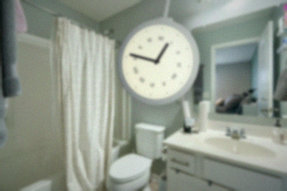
12 h 46 min
